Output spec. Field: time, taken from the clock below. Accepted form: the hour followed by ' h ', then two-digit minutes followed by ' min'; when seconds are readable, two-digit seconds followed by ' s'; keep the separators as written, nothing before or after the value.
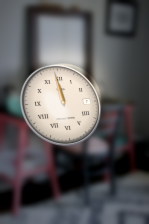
11 h 59 min
